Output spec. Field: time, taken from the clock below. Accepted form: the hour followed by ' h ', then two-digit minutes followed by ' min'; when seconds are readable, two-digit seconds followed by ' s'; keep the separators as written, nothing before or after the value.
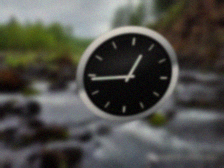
12 h 44 min
